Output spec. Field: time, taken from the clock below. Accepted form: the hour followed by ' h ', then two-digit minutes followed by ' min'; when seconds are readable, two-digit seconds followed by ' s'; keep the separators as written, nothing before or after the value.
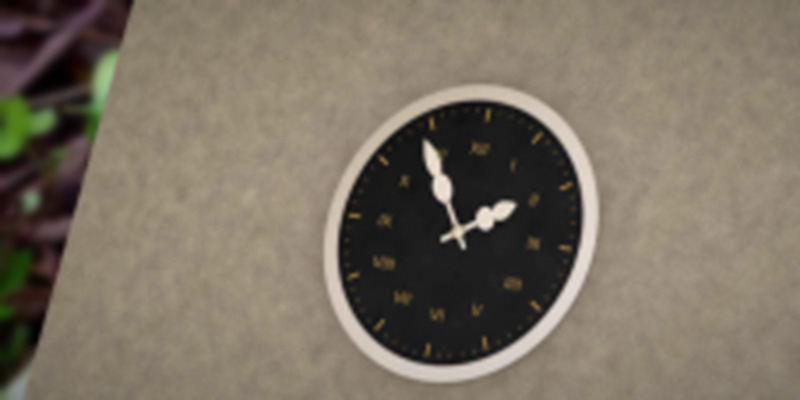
1 h 54 min
